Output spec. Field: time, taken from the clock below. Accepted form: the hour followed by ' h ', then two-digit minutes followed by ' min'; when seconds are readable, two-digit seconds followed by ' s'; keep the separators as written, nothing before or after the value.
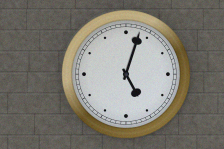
5 h 03 min
